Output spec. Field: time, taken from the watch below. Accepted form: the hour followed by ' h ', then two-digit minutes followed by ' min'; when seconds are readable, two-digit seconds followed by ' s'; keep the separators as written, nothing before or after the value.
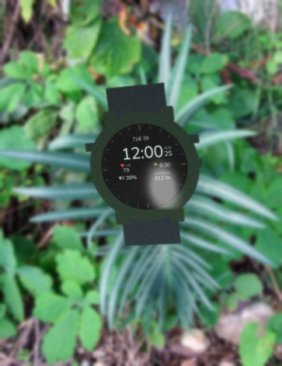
12 h 00 min
